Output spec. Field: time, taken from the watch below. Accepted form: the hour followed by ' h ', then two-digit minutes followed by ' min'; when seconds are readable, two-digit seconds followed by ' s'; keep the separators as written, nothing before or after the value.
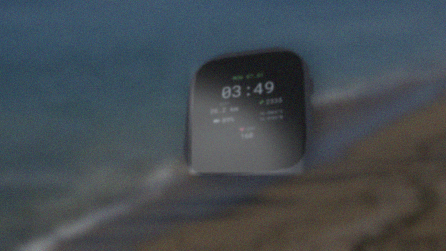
3 h 49 min
